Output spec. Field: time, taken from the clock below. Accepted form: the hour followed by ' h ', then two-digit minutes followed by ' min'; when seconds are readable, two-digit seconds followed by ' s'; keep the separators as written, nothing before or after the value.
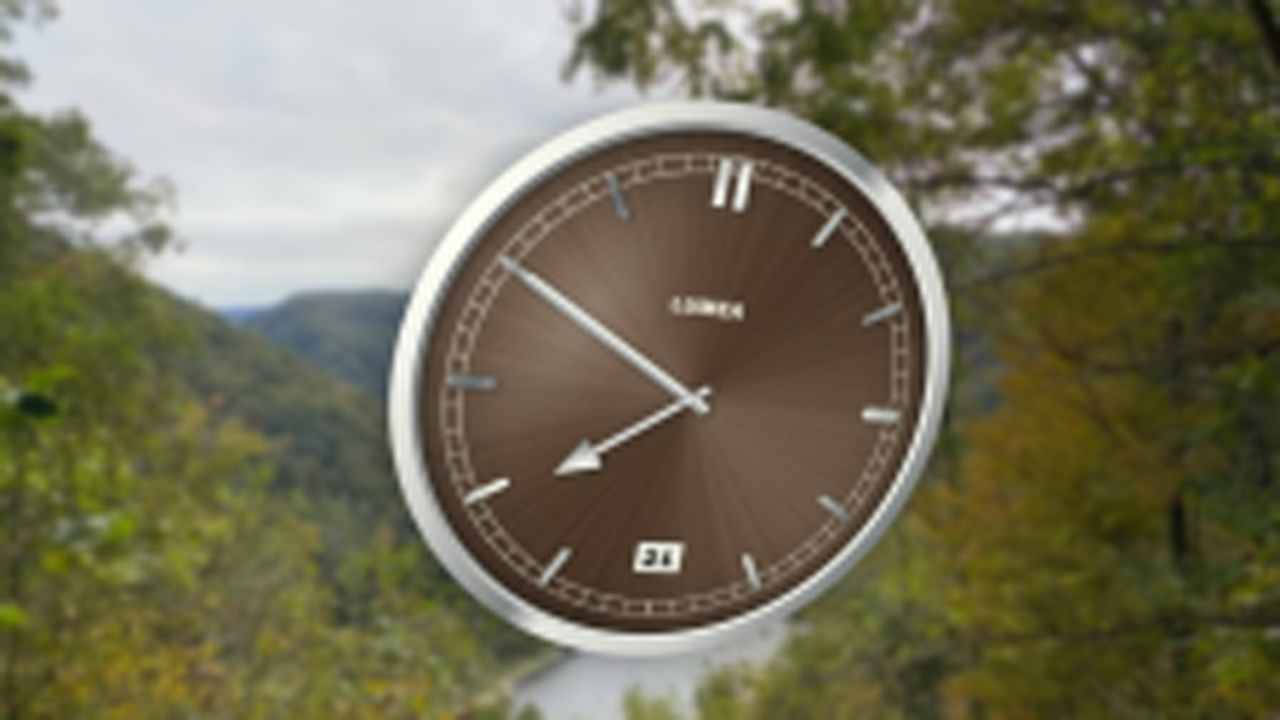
7 h 50 min
